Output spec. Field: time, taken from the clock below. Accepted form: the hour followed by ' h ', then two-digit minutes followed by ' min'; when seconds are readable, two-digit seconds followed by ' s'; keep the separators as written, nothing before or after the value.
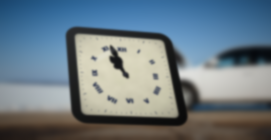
10 h 57 min
